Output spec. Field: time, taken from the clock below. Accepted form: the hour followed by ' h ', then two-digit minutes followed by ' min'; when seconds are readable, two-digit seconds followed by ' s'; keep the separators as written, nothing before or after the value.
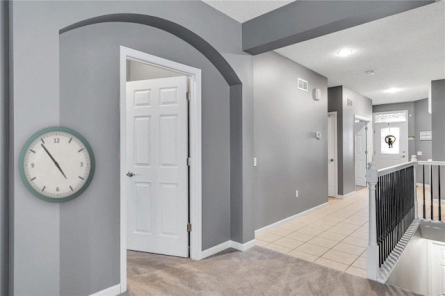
4 h 54 min
